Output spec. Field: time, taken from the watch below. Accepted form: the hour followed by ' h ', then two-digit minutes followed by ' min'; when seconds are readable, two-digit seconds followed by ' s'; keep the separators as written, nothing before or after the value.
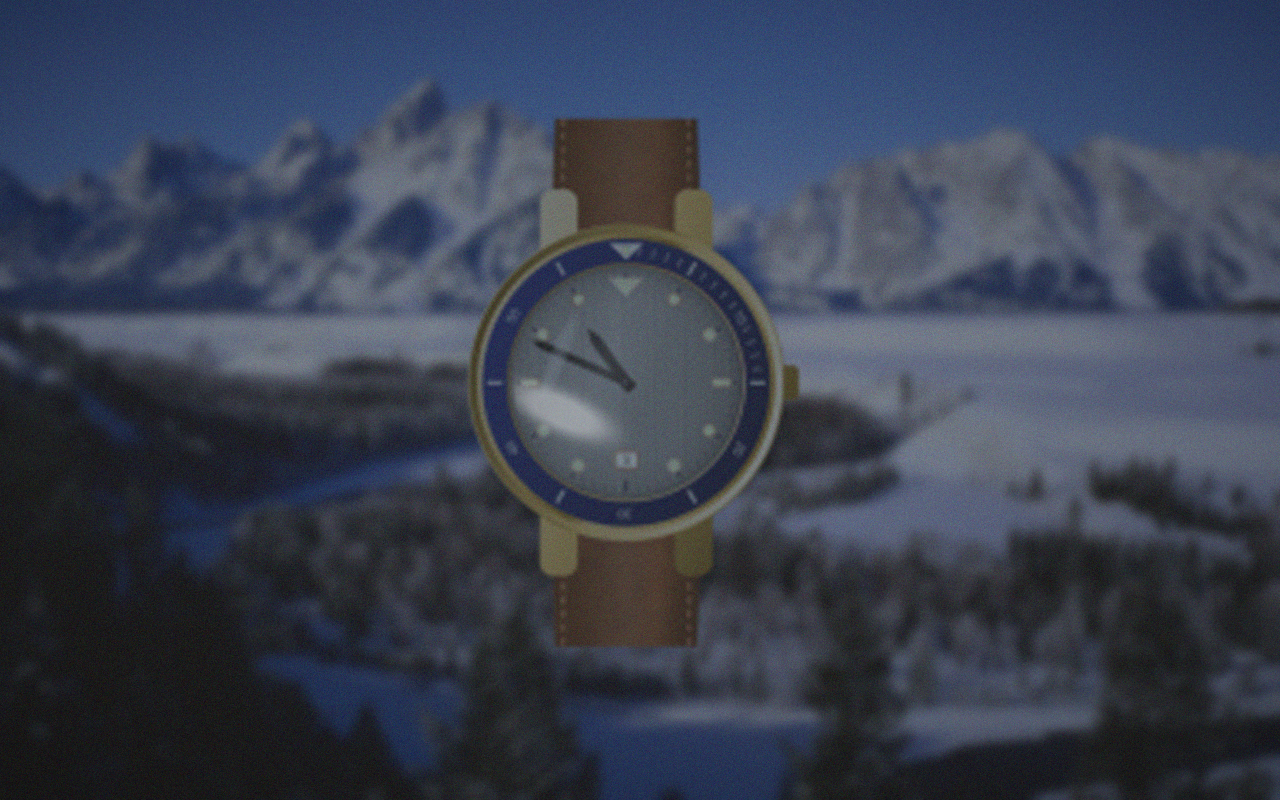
10 h 49 min
